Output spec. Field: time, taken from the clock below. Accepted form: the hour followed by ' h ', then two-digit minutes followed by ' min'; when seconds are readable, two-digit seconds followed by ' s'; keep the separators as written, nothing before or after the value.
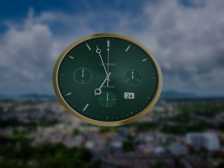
6 h 57 min
